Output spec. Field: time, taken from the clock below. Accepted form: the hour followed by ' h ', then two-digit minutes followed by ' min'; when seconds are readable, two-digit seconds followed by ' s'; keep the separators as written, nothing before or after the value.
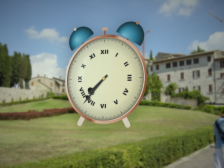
7 h 37 min
